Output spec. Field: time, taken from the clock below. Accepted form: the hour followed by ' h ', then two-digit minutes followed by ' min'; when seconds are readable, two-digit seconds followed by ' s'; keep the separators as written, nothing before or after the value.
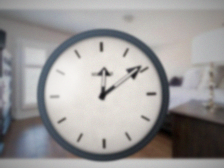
12 h 09 min
